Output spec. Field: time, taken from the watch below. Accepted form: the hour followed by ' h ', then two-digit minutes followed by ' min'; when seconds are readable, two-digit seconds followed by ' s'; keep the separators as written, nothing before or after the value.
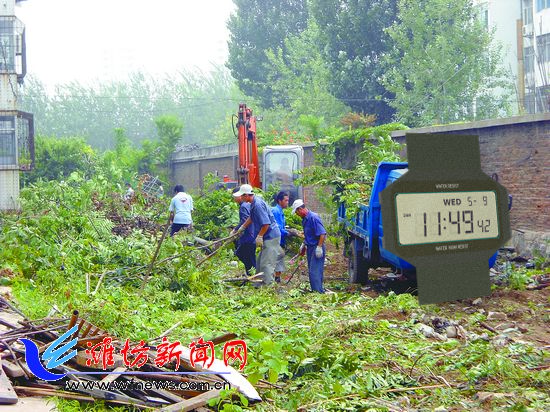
11 h 49 min 42 s
